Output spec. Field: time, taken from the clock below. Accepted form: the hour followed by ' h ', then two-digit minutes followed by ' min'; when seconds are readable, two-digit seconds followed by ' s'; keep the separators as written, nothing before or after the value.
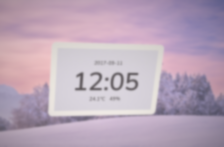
12 h 05 min
